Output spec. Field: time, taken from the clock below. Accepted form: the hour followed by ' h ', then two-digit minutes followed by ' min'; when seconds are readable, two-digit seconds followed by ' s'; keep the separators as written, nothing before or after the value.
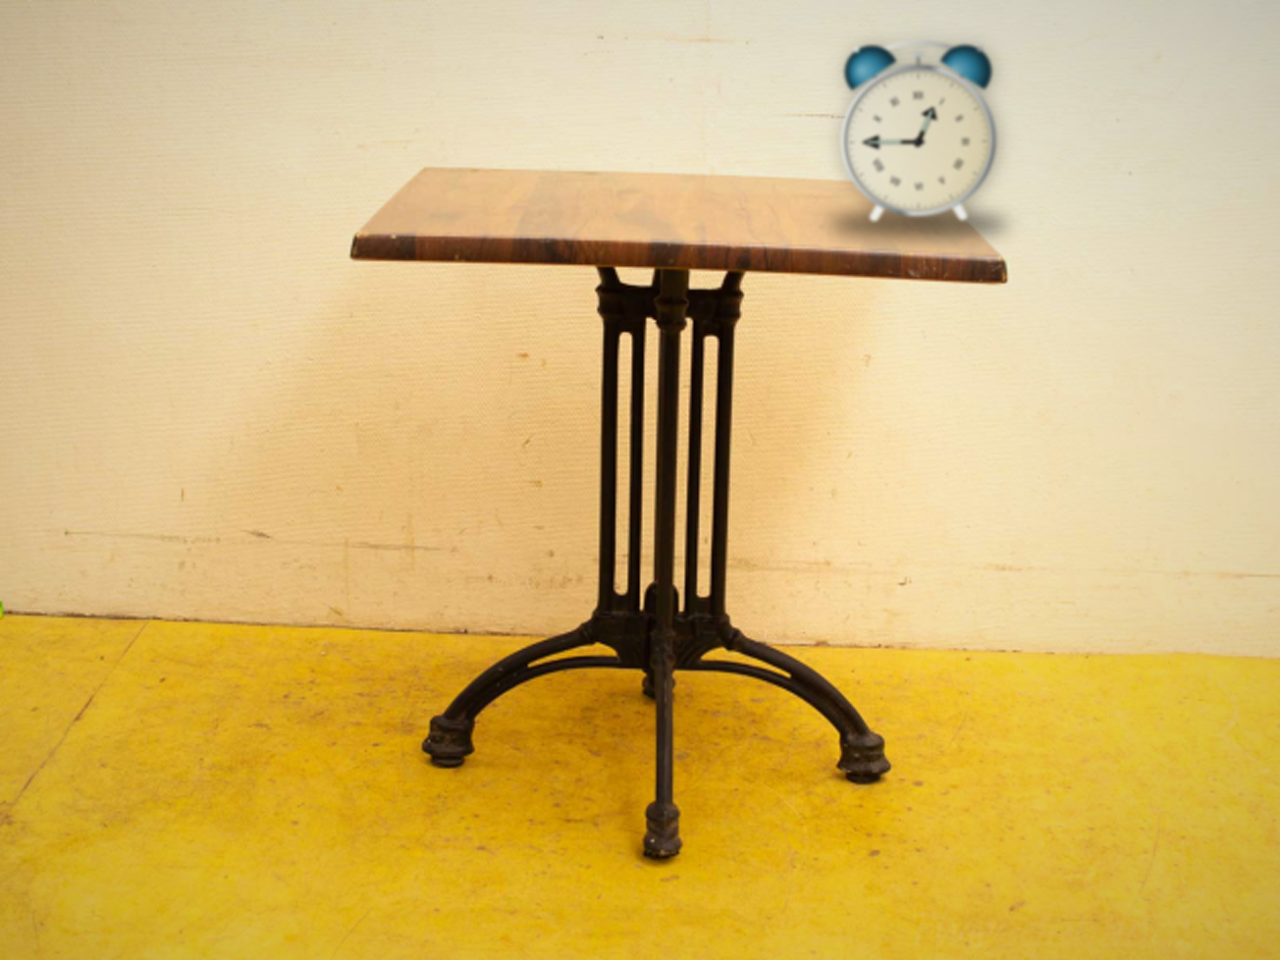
12 h 45 min
